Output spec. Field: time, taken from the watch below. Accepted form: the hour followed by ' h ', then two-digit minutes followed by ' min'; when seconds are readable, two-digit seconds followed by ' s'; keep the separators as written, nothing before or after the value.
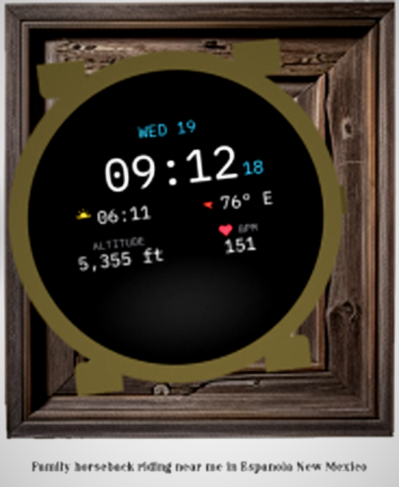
9 h 12 min 18 s
